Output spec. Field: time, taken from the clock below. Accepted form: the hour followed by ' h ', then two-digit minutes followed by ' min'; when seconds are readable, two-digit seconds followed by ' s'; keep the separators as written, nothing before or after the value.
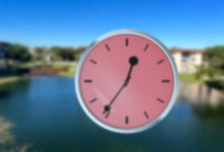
12 h 36 min
